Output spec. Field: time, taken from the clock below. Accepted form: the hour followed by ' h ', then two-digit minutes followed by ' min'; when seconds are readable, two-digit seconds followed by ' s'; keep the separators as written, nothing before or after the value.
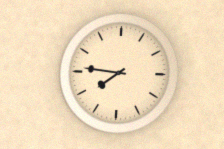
7 h 46 min
